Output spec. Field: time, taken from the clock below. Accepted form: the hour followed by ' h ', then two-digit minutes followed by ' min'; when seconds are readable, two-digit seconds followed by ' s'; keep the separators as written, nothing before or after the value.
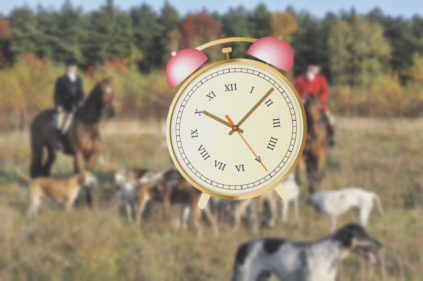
10 h 08 min 25 s
